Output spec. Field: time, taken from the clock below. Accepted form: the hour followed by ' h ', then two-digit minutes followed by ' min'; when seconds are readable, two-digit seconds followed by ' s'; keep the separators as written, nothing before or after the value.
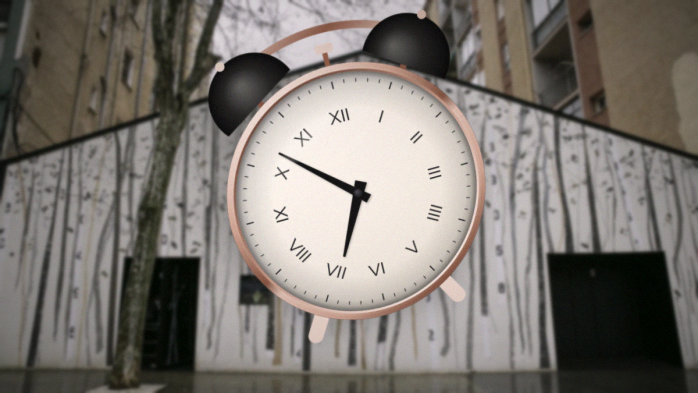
6 h 52 min
